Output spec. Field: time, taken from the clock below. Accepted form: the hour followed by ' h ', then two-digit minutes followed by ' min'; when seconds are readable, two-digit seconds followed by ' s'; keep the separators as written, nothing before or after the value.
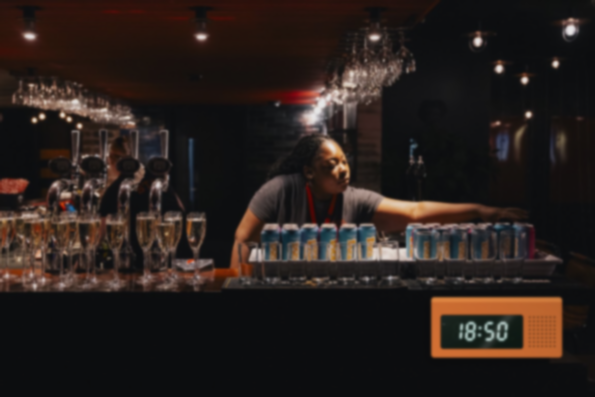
18 h 50 min
